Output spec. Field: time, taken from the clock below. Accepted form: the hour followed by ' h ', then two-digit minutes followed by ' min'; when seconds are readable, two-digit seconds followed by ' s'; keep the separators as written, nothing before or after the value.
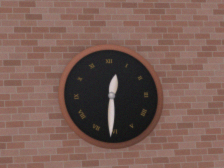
12 h 31 min
